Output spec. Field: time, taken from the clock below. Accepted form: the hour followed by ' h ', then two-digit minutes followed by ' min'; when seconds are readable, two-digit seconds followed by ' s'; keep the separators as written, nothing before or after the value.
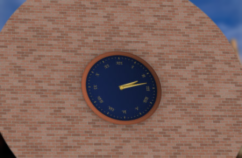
2 h 13 min
